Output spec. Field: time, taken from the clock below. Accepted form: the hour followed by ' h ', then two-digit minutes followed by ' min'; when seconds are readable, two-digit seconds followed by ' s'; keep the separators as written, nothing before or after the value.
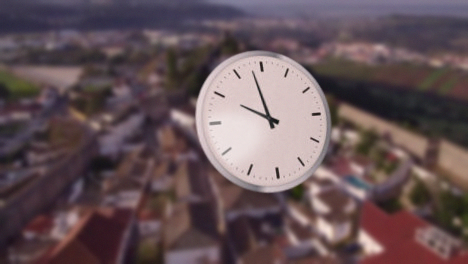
9 h 58 min
